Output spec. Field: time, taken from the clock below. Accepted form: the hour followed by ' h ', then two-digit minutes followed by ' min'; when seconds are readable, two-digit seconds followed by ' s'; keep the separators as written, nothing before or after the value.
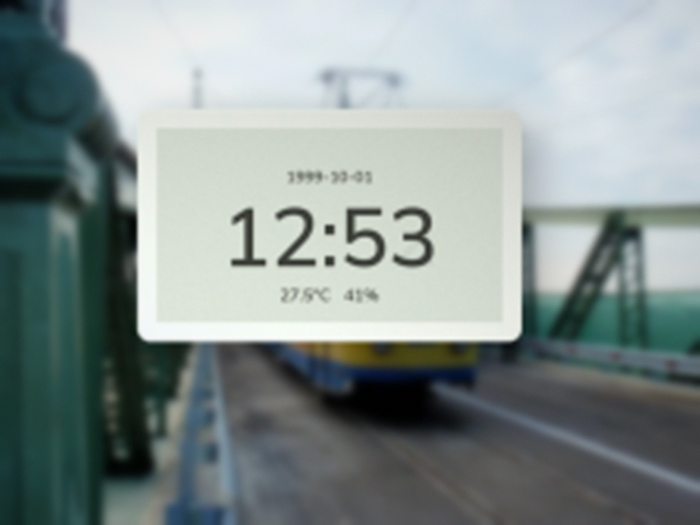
12 h 53 min
